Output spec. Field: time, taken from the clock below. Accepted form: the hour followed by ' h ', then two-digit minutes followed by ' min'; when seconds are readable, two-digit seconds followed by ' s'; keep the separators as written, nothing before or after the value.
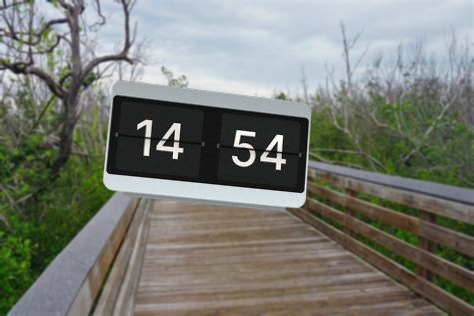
14 h 54 min
